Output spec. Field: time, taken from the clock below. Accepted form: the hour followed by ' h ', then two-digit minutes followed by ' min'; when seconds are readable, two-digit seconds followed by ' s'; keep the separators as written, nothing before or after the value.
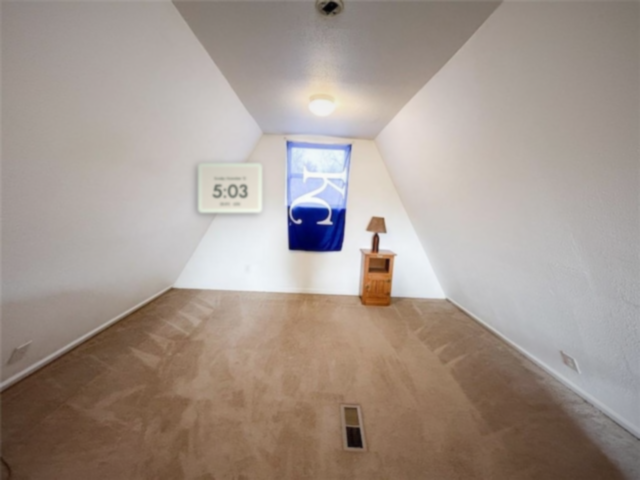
5 h 03 min
